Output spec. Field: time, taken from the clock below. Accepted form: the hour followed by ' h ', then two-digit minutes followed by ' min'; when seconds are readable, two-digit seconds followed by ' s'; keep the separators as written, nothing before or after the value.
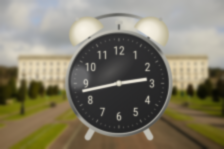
2 h 43 min
